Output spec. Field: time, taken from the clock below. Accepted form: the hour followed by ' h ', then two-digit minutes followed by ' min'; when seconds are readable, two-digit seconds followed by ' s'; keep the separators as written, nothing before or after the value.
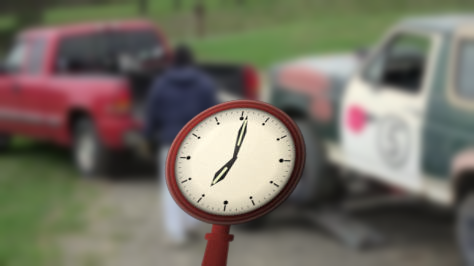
7 h 01 min
